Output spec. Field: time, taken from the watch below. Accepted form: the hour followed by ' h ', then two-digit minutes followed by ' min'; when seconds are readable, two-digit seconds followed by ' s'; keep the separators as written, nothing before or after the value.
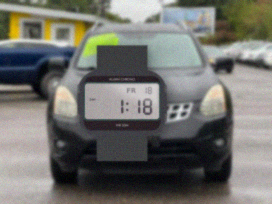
1 h 18 min
